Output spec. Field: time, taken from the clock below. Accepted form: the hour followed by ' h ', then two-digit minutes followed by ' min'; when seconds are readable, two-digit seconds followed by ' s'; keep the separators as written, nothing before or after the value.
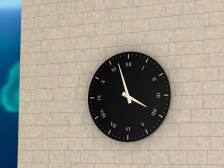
3 h 57 min
